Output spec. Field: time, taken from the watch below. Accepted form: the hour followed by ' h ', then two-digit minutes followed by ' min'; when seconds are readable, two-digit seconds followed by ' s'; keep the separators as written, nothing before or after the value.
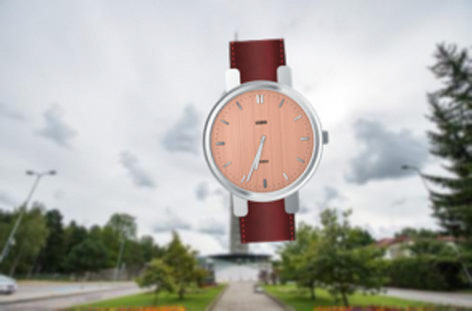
6 h 34 min
